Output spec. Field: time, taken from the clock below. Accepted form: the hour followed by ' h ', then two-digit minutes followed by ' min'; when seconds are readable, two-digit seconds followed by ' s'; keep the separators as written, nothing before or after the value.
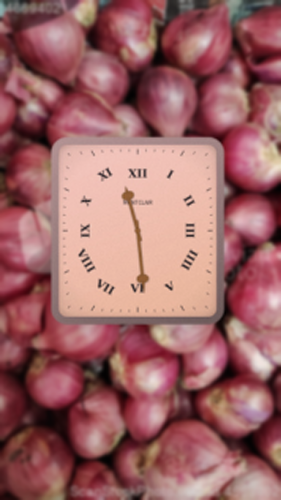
11 h 29 min
